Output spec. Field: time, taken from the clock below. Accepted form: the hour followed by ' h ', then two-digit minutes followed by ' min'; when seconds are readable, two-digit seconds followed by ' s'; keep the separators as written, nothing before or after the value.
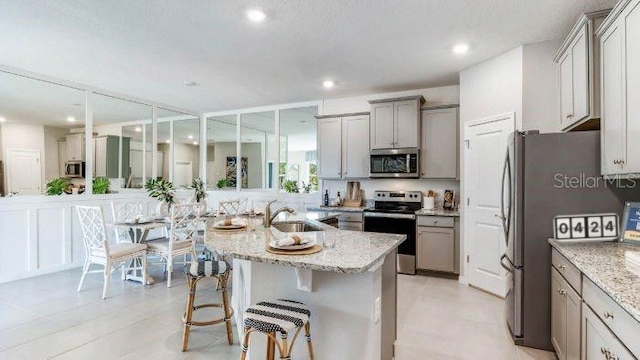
4 h 24 min
